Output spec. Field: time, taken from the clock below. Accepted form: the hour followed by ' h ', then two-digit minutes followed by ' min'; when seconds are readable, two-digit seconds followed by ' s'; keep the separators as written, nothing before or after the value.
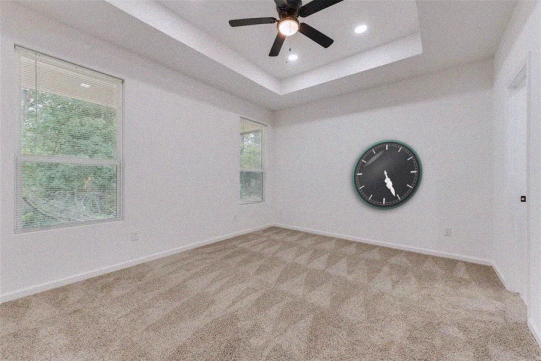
5 h 26 min
